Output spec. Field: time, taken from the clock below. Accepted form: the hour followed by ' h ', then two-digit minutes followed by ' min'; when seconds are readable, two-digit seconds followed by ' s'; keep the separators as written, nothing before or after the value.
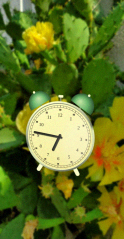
6 h 46 min
